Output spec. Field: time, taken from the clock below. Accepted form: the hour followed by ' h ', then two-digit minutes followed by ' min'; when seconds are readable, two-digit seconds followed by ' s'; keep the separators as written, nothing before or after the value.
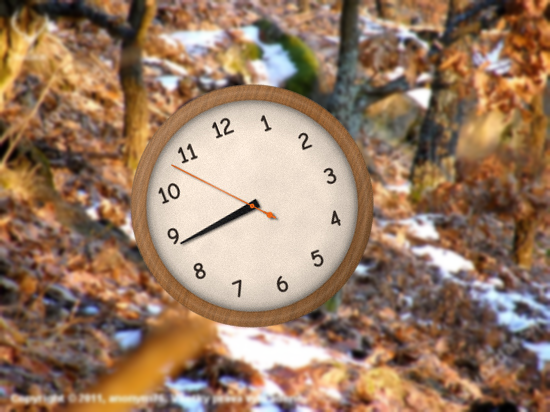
8 h 43 min 53 s
